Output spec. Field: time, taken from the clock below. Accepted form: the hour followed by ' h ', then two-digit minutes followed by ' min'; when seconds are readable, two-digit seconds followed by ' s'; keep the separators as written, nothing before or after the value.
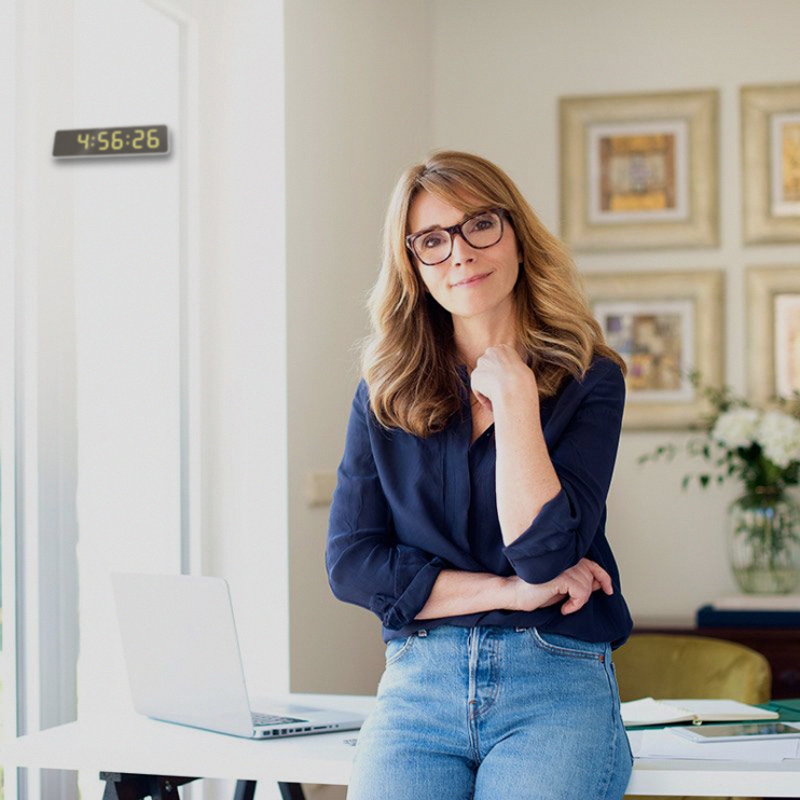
4 h 56 min 26 s
